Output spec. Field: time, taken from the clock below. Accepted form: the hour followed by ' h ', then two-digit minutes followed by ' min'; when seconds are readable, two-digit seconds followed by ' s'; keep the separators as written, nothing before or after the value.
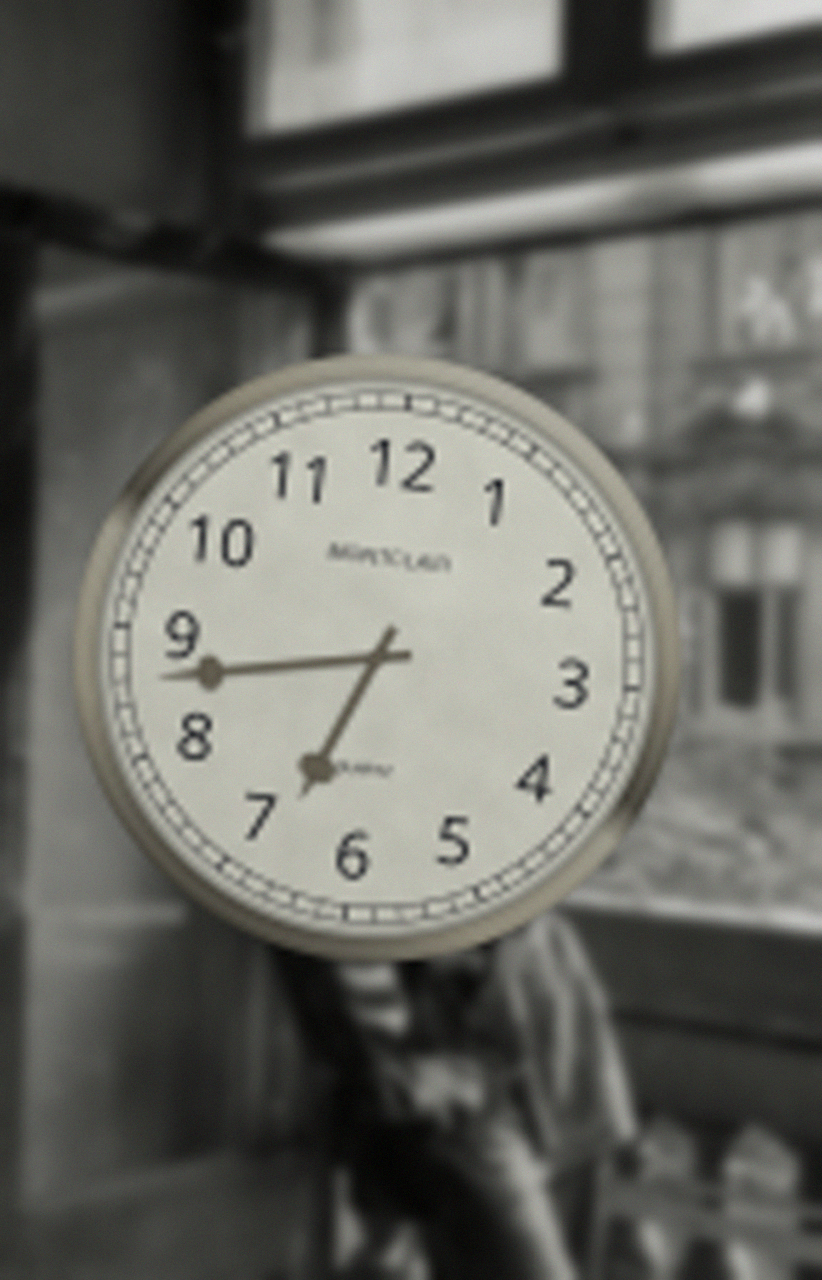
6 h 43 min
